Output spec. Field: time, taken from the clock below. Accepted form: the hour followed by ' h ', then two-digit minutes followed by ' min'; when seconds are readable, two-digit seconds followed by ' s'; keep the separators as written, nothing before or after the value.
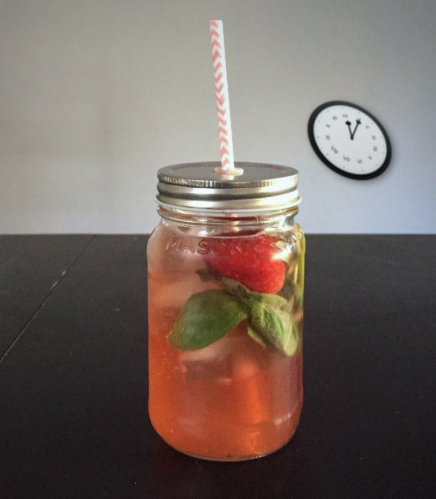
12 h 06 min
